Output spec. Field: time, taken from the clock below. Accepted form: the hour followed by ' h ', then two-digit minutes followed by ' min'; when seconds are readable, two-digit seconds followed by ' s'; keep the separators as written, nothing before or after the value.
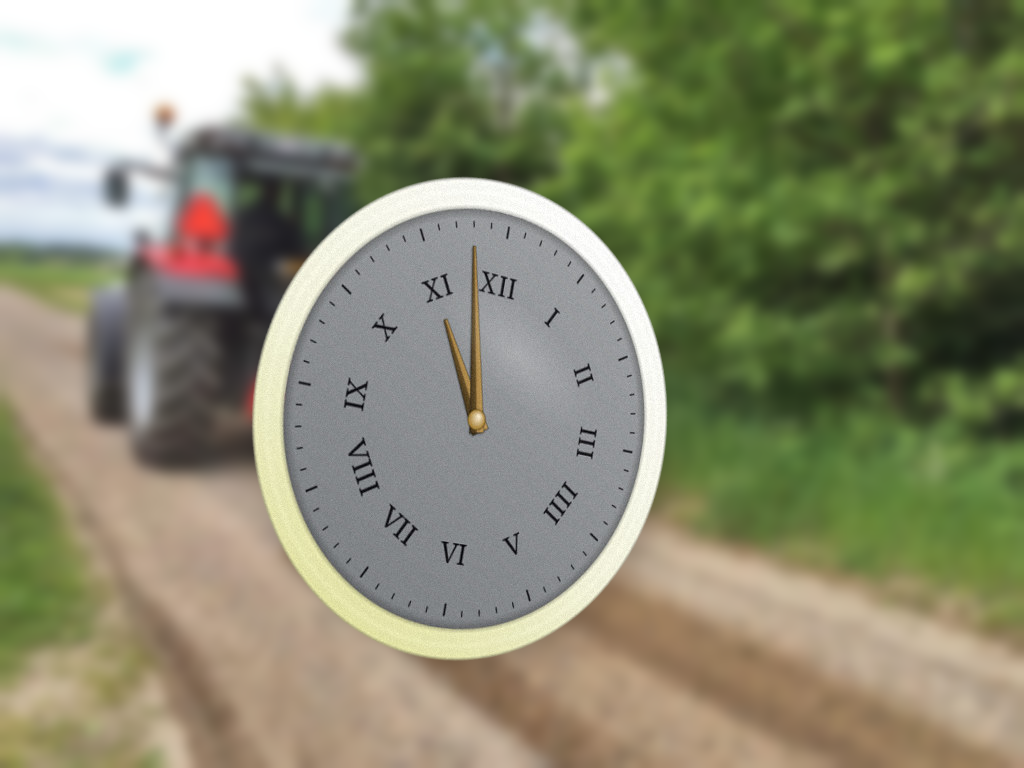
10 h 58 min
